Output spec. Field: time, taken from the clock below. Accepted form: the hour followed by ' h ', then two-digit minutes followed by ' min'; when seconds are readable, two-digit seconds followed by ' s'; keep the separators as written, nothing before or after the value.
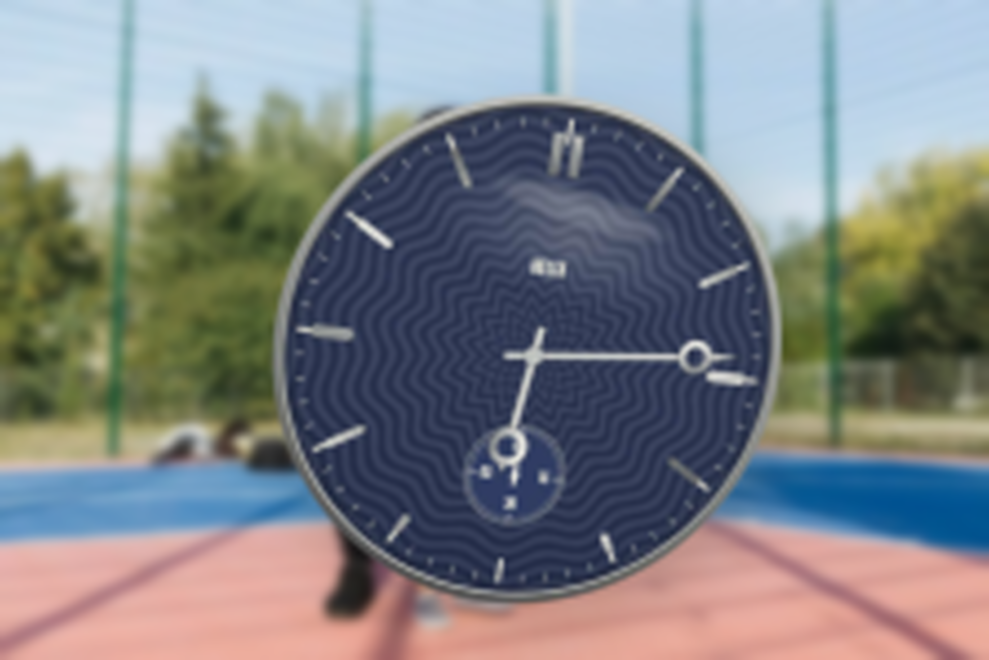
6 h 14 min
